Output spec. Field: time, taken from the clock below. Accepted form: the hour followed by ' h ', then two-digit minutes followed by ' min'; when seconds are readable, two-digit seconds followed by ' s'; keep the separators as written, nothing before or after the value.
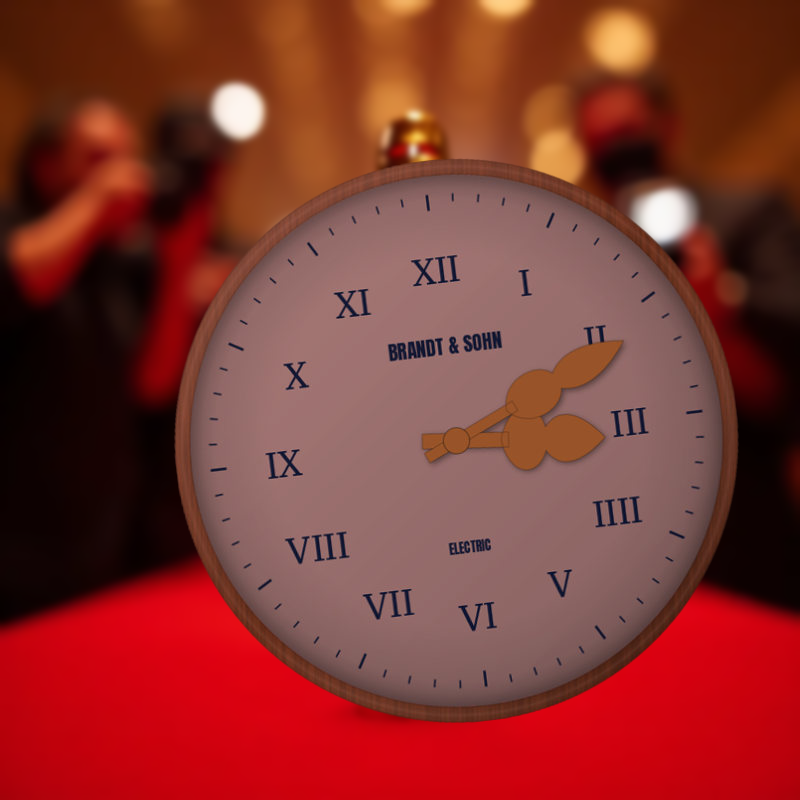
3 h 11 min
